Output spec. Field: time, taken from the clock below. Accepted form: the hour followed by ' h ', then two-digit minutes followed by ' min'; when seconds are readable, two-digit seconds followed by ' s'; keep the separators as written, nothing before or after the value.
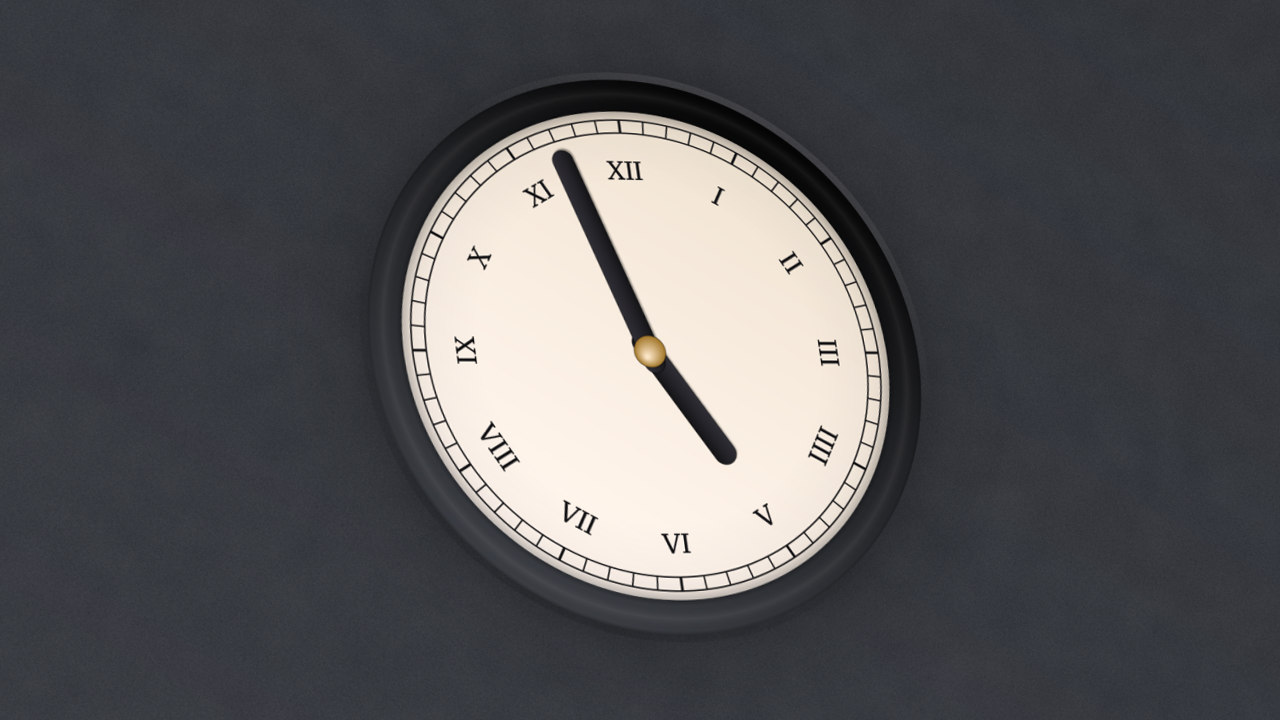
4 h 57 min
